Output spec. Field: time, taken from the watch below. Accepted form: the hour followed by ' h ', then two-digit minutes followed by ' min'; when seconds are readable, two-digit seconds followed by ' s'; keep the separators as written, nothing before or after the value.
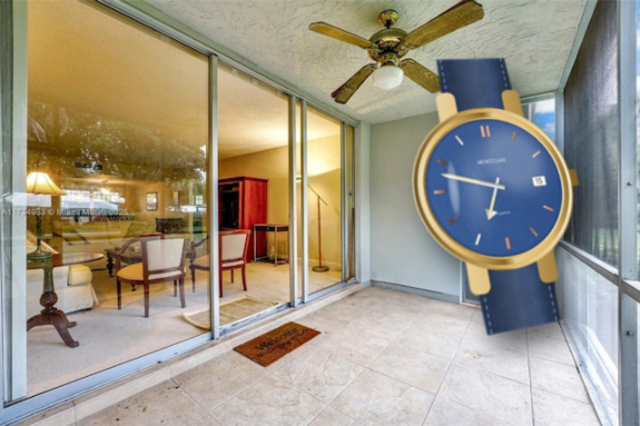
6 h 48 min
